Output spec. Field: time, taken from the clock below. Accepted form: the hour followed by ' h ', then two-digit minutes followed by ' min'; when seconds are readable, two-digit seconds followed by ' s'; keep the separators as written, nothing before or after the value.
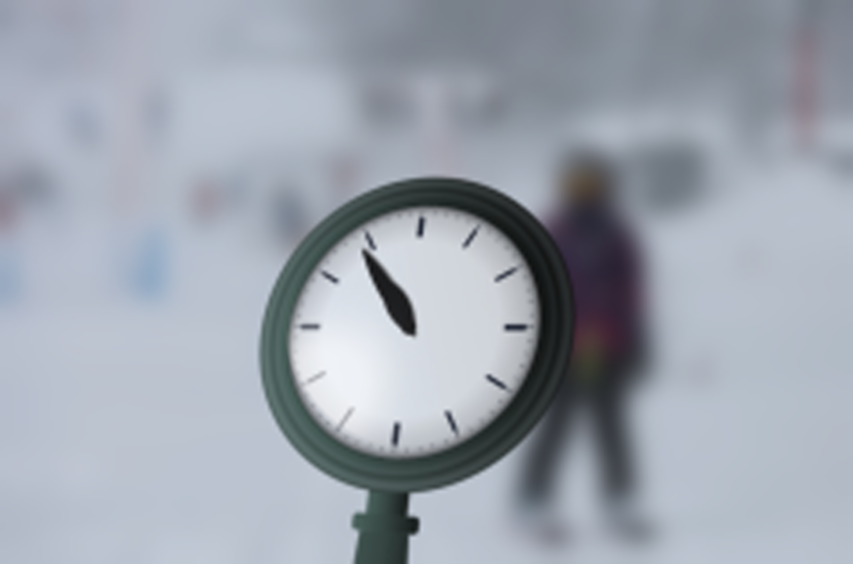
10 h 54 min
